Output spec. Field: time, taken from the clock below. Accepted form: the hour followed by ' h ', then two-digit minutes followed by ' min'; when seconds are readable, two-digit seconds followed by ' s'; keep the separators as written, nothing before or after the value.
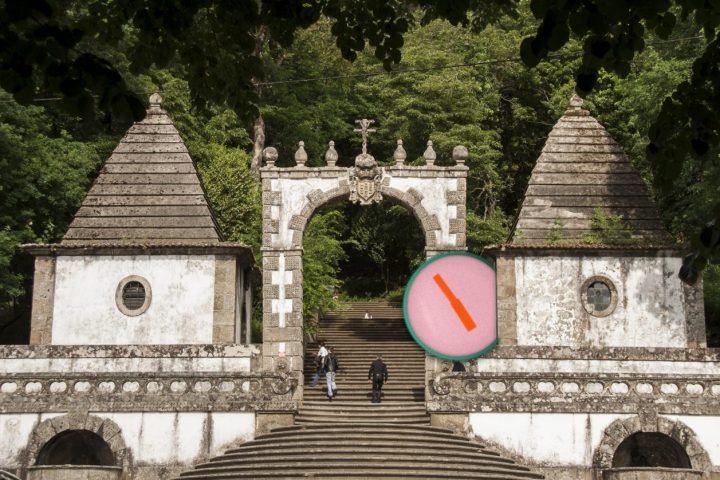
4 h 54 min
